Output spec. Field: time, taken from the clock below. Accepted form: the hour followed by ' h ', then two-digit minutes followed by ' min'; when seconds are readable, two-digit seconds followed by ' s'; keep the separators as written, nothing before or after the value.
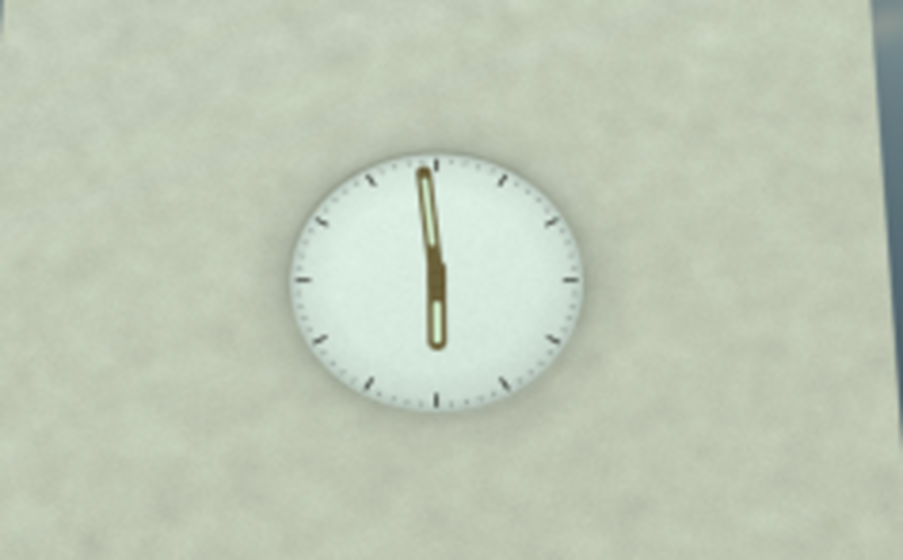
5 h 59 min
